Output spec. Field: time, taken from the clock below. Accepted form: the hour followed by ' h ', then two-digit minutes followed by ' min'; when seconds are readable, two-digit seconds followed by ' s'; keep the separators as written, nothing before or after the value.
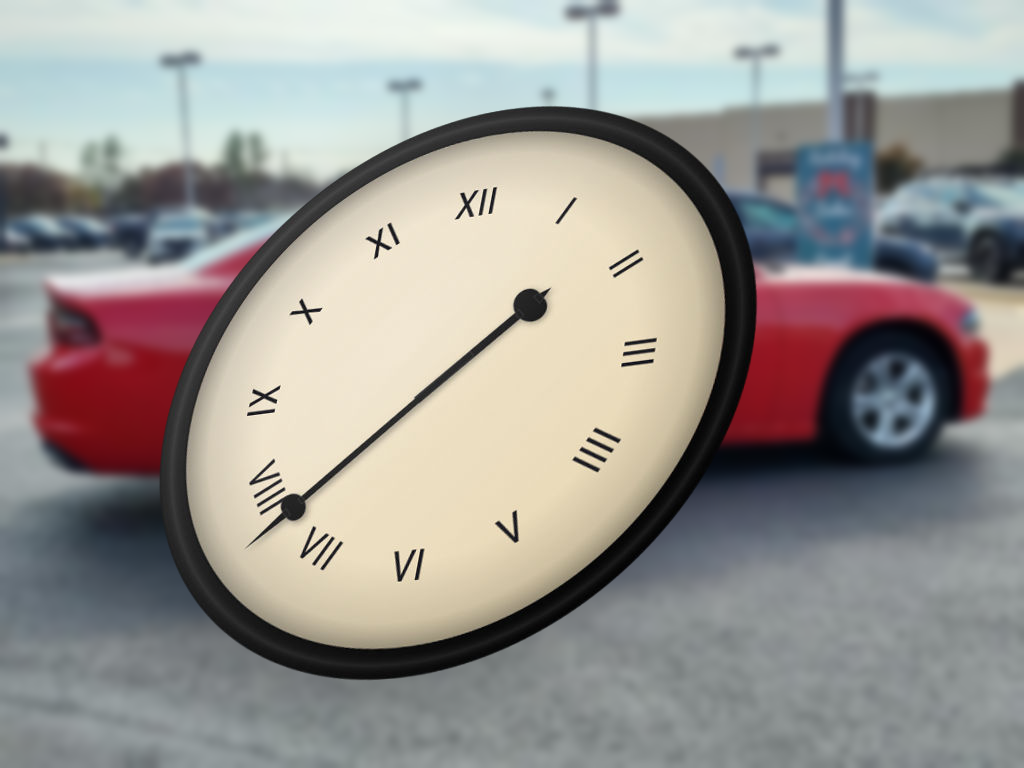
1 h 38 min
